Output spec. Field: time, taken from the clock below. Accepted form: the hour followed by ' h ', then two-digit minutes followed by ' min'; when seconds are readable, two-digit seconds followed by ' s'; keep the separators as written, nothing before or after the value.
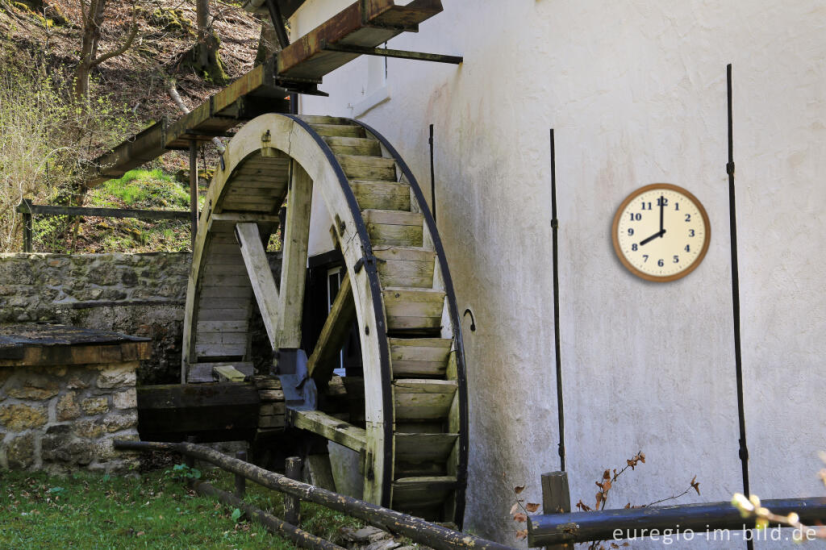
8 h 00 min
